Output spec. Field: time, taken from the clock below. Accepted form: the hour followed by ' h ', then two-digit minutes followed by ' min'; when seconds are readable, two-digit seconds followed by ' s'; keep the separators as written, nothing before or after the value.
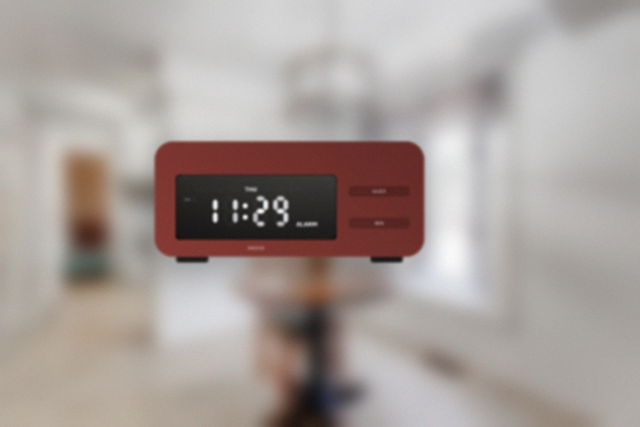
11 h 29 min
